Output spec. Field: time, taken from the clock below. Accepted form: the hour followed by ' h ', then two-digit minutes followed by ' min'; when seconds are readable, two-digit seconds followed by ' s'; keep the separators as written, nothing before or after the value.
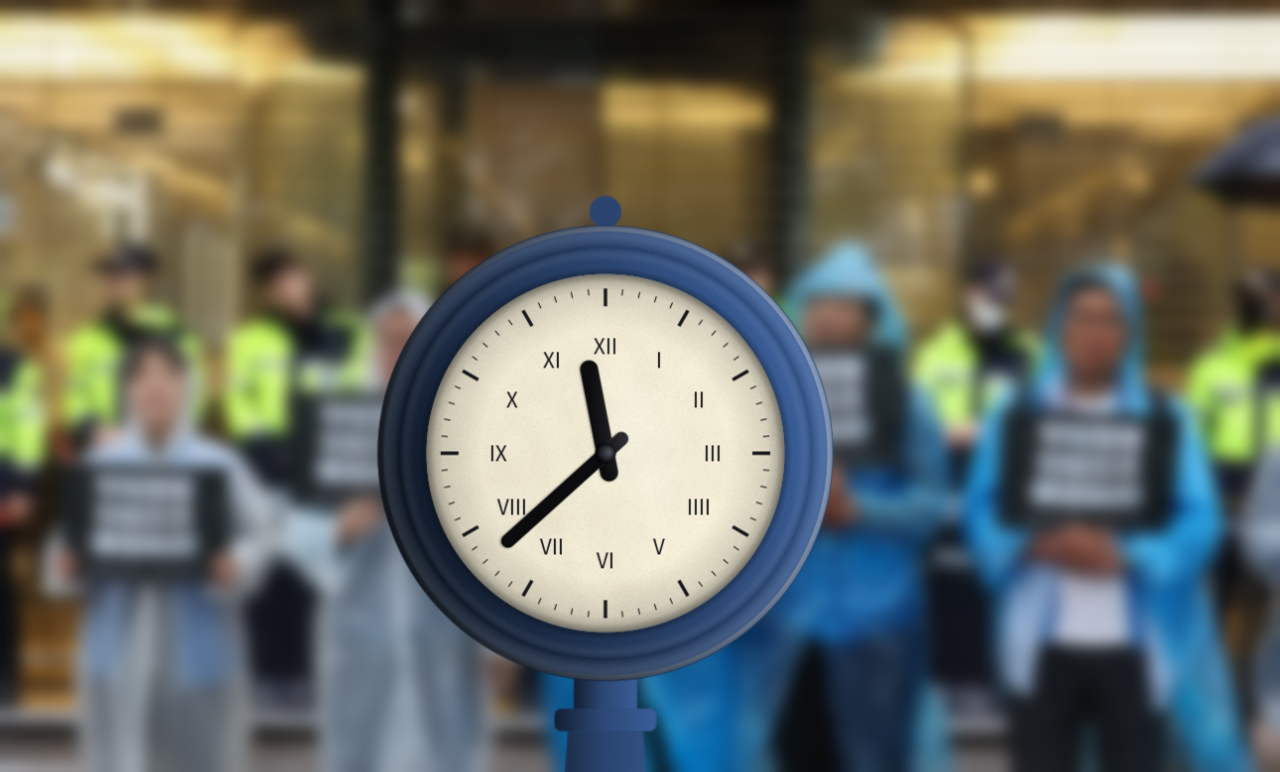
11 h 38 min
